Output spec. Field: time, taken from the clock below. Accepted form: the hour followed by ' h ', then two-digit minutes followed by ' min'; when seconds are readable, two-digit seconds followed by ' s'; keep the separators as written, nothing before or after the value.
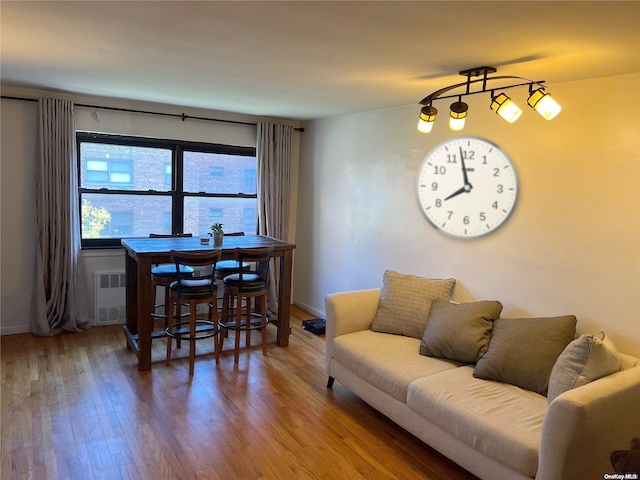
7 h 58 min
